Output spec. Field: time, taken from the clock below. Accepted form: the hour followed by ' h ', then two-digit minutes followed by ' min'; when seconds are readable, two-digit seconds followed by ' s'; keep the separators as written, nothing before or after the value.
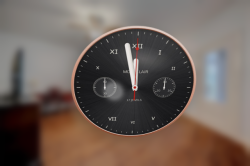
11 h 58 min
